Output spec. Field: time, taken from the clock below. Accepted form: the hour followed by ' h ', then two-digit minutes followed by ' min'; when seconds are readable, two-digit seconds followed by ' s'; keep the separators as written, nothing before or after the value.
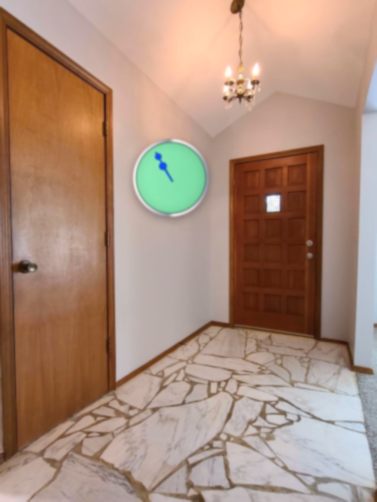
10 h 55 min
